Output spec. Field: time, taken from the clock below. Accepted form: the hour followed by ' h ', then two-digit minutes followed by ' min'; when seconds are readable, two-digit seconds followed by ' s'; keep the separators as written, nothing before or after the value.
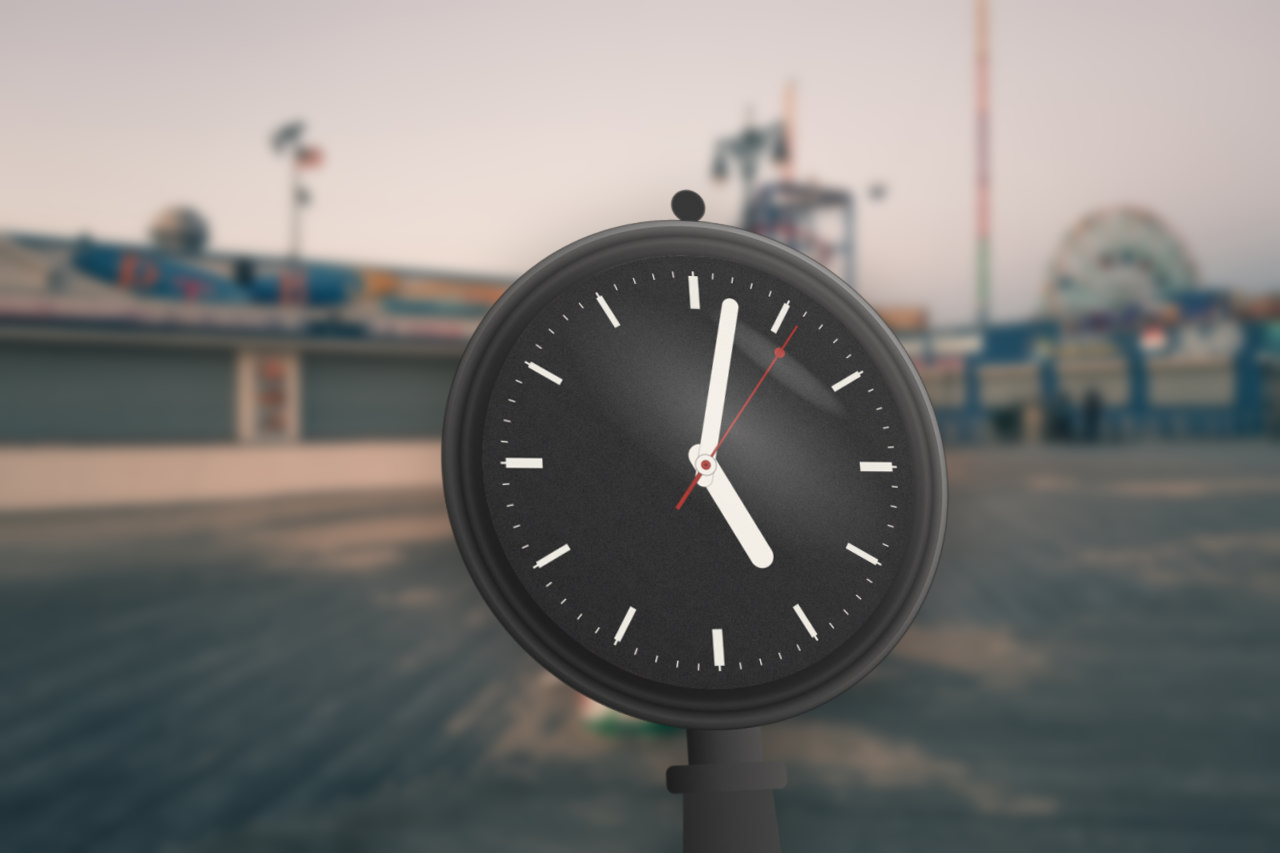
5 h 02 min 06 s
